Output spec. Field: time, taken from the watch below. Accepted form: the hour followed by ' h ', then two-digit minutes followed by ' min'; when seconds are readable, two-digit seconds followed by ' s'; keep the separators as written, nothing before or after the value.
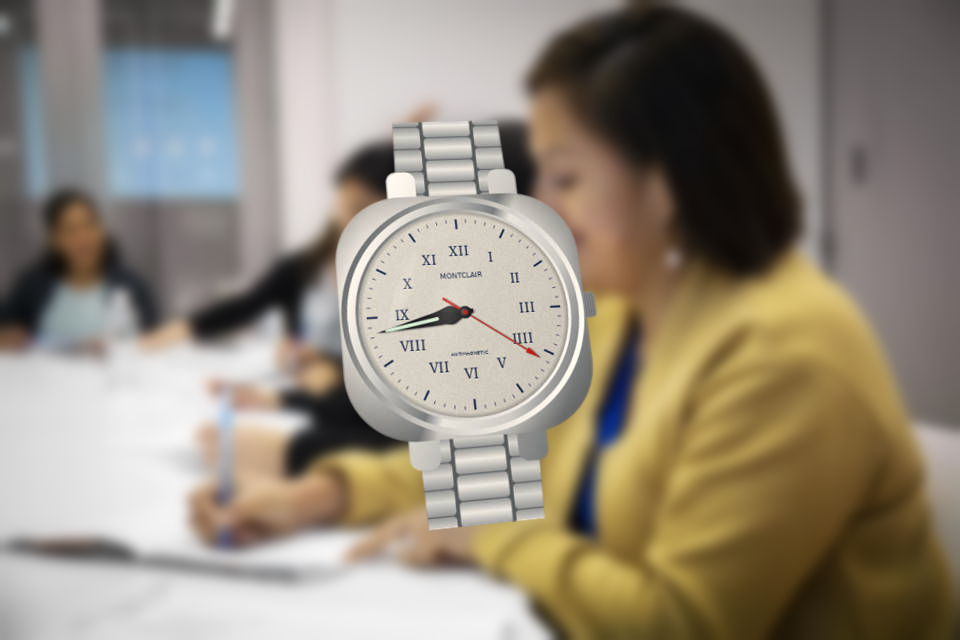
8 h 43 min 21 s
